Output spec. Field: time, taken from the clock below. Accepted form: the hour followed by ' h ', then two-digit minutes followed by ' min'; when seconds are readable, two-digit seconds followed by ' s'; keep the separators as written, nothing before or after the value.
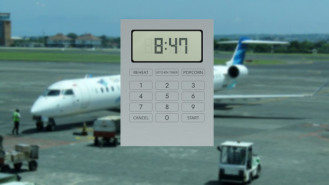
8 h 47 min
